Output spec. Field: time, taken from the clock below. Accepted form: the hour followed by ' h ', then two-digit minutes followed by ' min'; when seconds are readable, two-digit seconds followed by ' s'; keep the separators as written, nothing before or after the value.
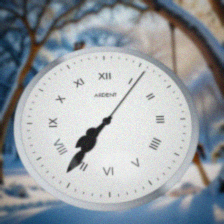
7 h 36 min 06 s
